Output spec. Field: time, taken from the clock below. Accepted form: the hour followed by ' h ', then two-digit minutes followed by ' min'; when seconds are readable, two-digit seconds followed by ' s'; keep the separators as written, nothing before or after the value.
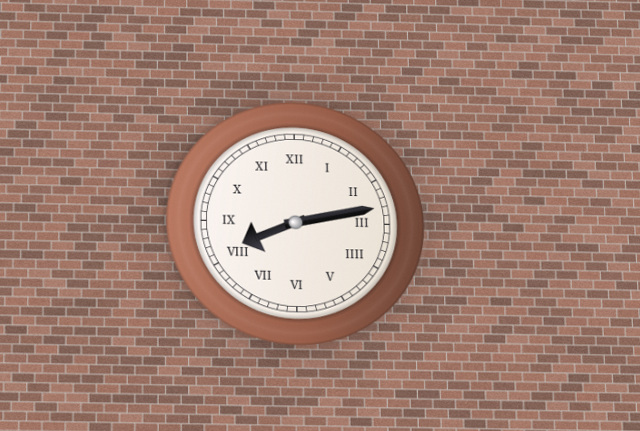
8 h 13 min
